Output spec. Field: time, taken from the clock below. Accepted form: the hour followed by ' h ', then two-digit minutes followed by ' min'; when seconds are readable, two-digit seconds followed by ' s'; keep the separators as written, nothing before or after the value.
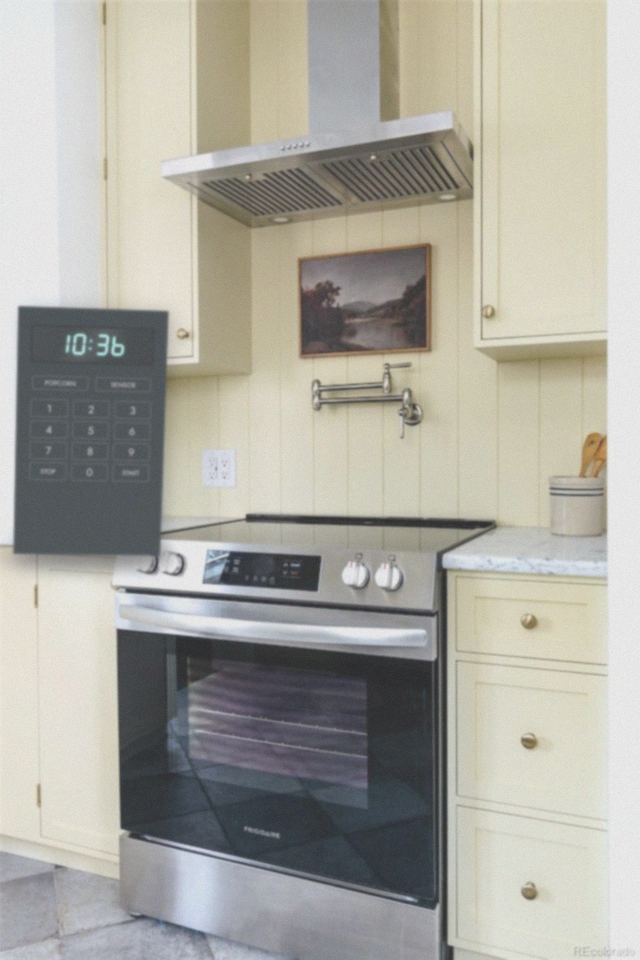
10 h 36 min
